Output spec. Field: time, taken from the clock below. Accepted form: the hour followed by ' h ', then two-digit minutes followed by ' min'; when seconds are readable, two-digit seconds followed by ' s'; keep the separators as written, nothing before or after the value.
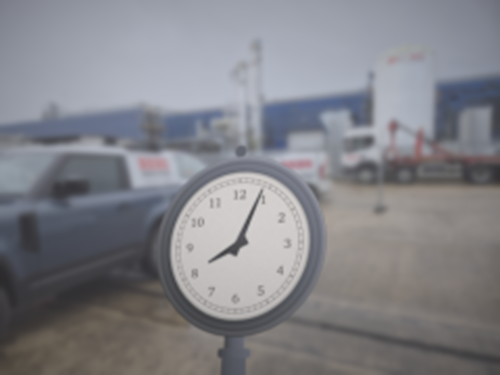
8 h 04 min
